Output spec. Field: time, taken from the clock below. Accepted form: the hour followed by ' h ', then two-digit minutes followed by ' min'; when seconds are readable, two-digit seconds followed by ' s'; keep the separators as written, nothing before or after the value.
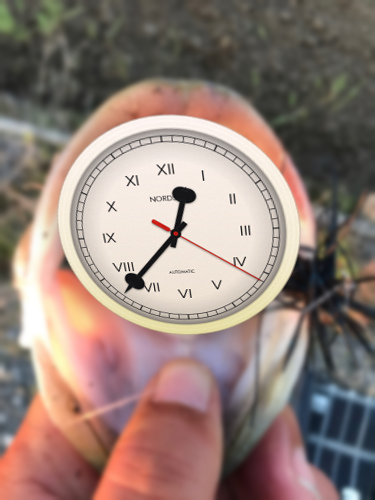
12 h 37 min 21 s
